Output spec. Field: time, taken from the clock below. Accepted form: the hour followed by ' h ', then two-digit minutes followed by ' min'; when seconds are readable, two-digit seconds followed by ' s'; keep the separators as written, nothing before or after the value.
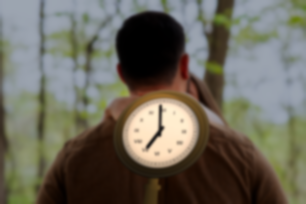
6 h 59 min
